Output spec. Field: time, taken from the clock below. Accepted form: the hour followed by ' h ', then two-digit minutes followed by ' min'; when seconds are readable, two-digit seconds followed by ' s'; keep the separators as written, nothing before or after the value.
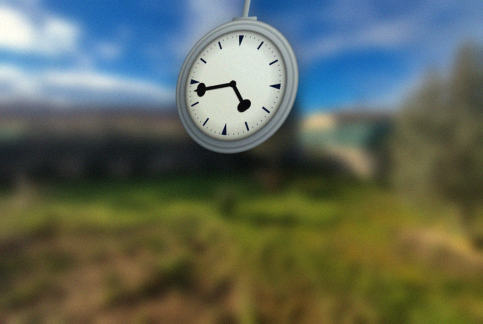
4 h 43 min
